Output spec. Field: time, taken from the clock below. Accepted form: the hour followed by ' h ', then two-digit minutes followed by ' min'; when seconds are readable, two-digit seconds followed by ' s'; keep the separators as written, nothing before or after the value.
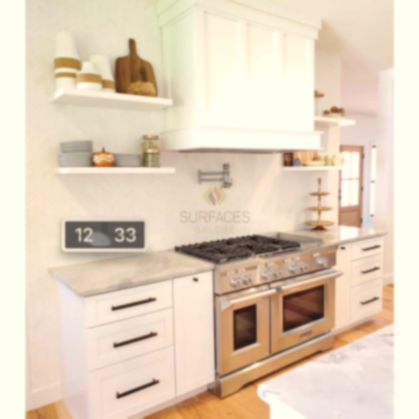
12 h 33 min
